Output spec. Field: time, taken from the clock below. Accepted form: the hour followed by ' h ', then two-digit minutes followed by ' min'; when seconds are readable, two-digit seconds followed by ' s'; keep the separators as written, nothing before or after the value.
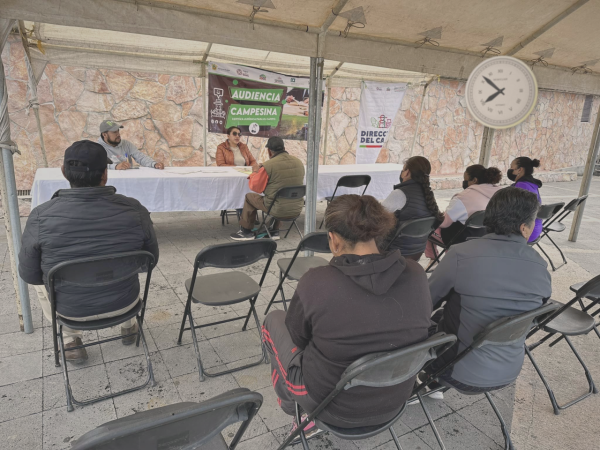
7 h 52 min
